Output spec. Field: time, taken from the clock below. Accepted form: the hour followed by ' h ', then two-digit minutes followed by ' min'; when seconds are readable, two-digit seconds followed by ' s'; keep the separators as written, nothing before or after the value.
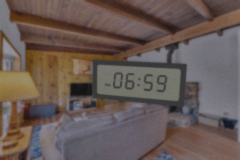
6 h 59 min
